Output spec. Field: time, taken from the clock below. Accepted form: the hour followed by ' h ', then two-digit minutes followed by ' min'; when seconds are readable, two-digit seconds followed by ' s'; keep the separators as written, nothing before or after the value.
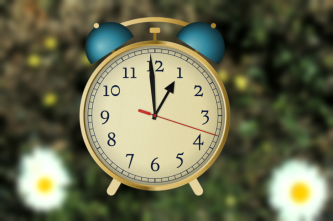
12 h 59 min 18 s
